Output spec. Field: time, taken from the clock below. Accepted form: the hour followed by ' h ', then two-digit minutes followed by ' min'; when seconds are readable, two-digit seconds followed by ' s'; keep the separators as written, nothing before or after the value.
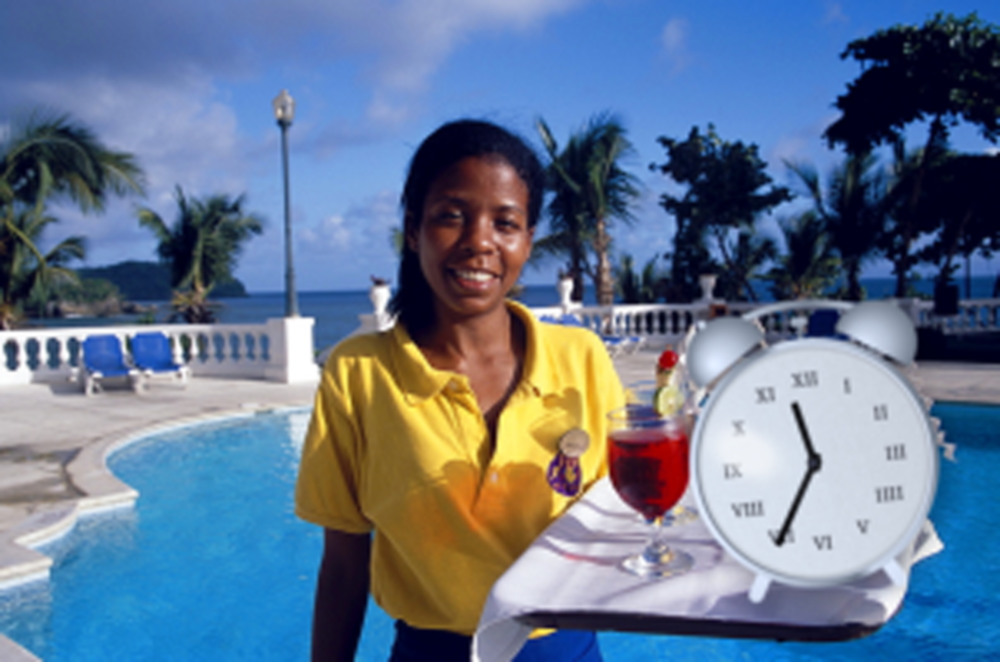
11 h 35 min
